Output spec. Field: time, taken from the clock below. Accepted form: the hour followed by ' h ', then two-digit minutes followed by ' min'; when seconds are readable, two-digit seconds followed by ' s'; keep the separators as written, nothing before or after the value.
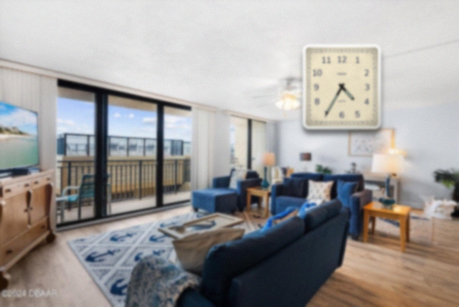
4 h 35 min
